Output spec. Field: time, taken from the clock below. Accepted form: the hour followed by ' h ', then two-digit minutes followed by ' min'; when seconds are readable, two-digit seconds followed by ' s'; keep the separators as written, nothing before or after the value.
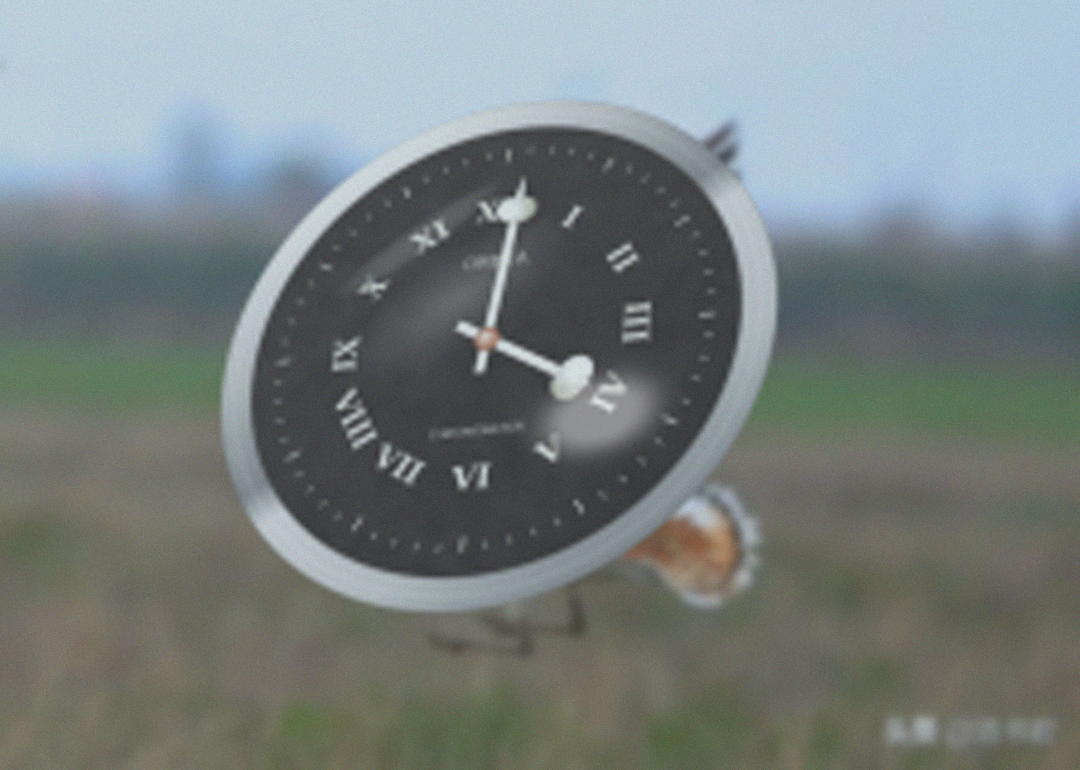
4 h 01 min
